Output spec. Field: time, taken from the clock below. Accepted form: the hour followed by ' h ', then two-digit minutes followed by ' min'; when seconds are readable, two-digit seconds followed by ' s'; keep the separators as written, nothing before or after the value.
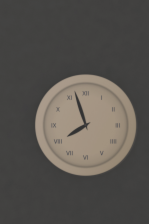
7 h 57 min
